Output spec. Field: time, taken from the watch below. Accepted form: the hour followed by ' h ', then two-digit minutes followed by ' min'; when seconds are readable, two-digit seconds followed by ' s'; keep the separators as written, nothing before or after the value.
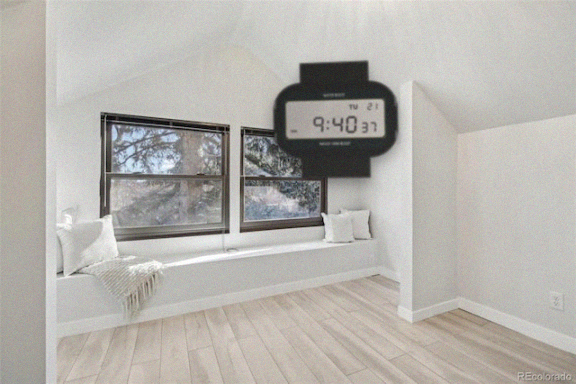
9 h 40 min 37 s
